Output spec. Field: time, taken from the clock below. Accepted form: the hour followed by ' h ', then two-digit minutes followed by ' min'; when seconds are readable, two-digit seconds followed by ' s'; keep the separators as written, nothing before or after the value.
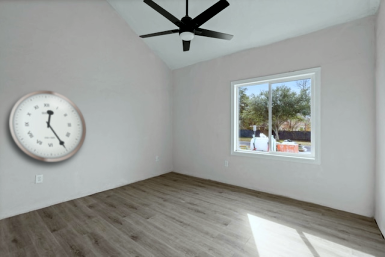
12 h 25 min
